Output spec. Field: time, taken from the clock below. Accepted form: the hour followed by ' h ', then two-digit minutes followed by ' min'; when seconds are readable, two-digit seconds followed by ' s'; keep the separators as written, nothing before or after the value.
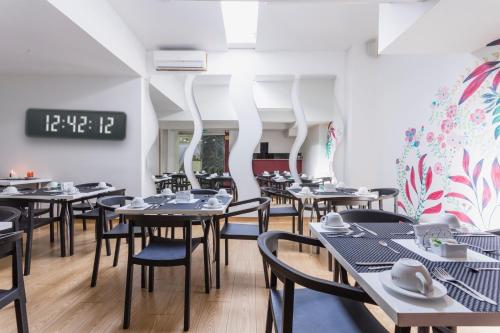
12 h 42 min 12 s
